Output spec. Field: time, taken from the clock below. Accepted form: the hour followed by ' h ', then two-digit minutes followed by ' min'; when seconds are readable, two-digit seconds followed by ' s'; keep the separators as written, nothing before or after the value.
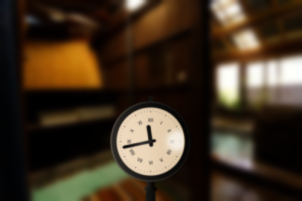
11 h 43 min
